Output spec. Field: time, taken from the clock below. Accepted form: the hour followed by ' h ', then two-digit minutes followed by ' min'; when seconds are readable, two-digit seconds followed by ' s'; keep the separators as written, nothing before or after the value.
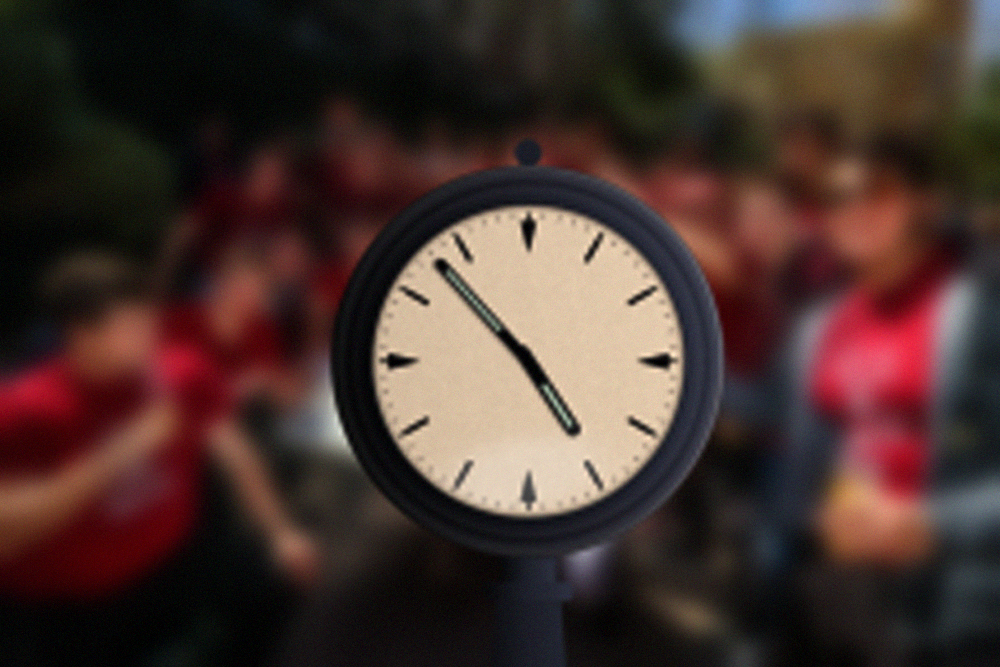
4 h 53 min
